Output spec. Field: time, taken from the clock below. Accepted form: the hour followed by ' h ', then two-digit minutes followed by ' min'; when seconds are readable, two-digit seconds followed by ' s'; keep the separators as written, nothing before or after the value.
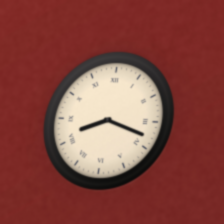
8 h 18 min
